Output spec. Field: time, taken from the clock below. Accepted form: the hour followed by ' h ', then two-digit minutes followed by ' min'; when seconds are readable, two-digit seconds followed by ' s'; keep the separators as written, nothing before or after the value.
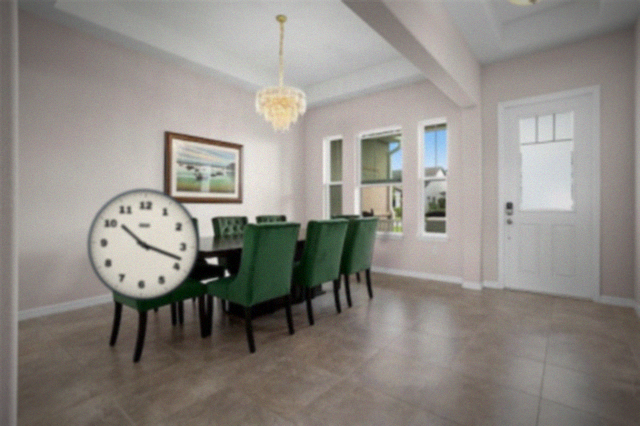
10 h 18 min
